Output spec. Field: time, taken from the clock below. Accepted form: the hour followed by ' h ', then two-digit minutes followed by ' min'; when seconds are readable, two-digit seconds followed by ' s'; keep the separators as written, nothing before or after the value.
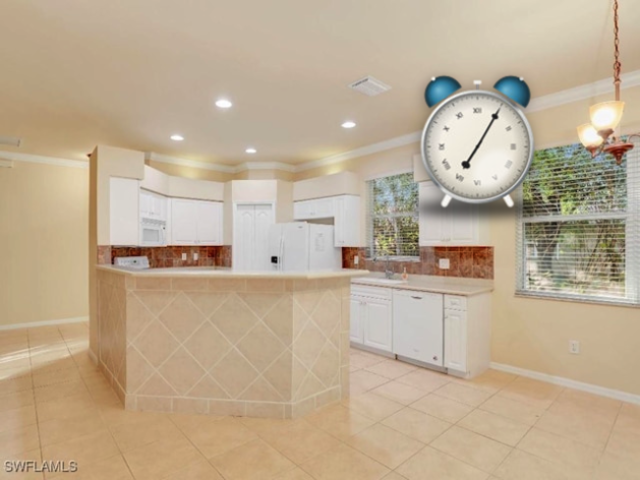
7 h 05 min
